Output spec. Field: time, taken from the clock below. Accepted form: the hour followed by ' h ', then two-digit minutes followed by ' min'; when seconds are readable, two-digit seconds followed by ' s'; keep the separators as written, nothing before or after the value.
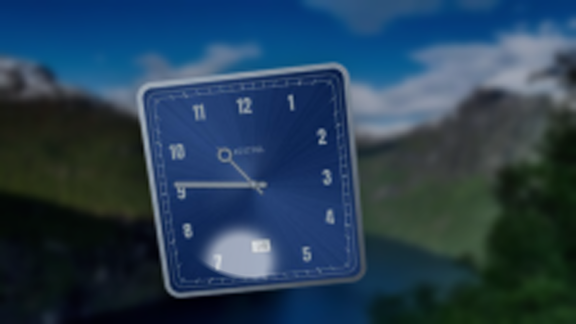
10 h 46 min
